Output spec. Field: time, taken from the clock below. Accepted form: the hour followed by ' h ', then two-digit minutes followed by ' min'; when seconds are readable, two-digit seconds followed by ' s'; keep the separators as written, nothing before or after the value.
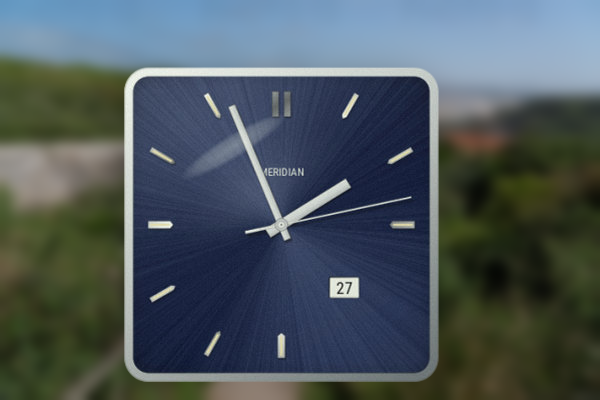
1 h 56 min 13 s
